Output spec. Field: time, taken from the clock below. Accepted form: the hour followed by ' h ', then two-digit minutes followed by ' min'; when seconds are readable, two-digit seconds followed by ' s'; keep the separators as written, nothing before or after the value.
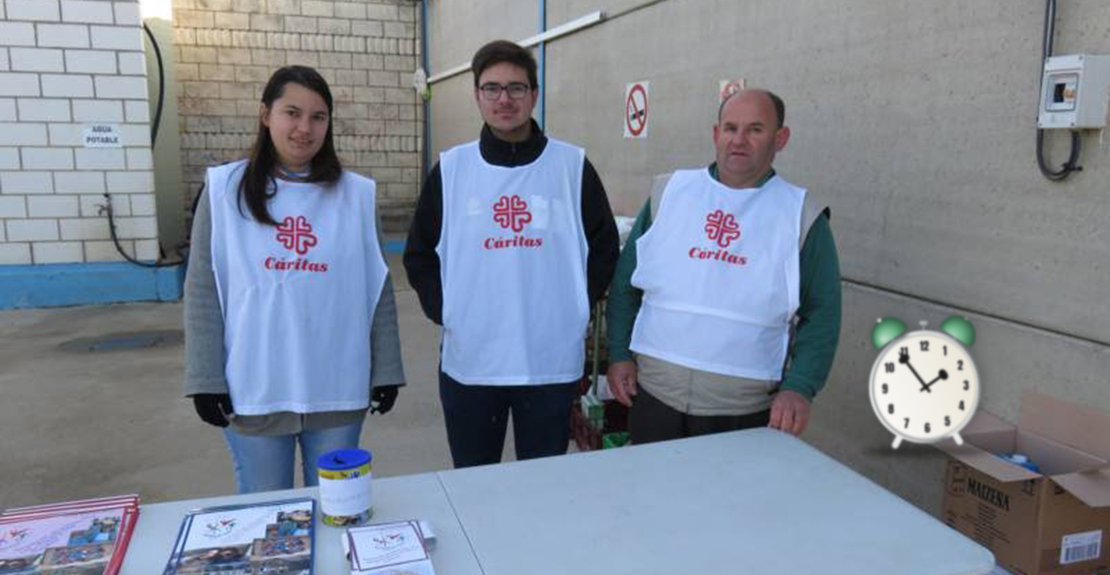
1 h 54 min
